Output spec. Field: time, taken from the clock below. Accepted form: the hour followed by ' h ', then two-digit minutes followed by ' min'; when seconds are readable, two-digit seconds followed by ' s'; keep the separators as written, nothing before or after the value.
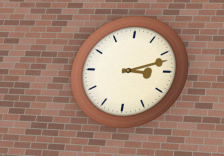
3 h 12 min
